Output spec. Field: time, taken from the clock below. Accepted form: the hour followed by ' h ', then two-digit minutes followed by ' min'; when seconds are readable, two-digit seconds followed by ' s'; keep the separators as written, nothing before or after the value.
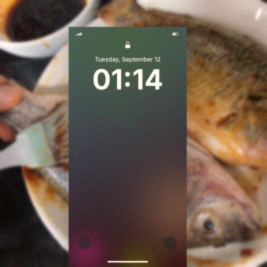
1 h 14 min
